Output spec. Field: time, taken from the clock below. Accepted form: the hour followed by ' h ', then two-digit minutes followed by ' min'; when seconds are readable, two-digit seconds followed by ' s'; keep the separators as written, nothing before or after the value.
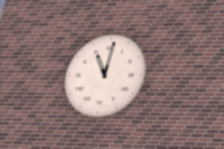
11 h 01 min
